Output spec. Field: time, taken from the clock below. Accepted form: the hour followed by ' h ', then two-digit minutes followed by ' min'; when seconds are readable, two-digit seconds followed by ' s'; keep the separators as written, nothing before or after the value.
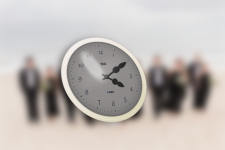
4 h 10 min
